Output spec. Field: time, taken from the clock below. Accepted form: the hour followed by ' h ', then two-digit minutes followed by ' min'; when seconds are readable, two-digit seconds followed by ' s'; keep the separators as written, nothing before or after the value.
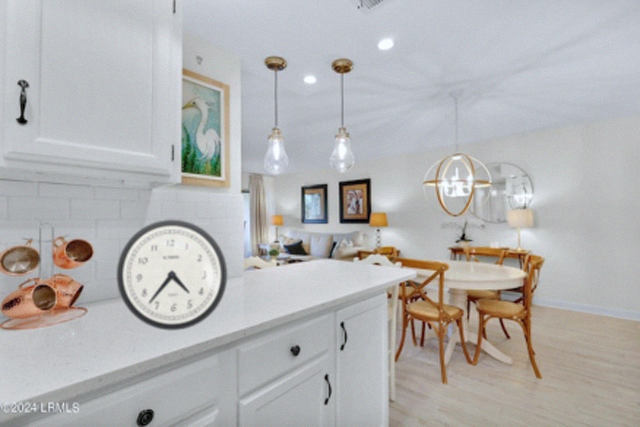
4 h 37 min
